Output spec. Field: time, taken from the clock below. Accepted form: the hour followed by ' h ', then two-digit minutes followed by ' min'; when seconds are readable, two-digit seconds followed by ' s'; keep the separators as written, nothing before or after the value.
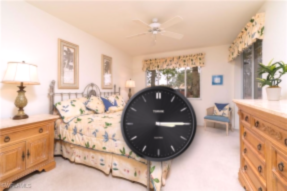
3 h 15 min
